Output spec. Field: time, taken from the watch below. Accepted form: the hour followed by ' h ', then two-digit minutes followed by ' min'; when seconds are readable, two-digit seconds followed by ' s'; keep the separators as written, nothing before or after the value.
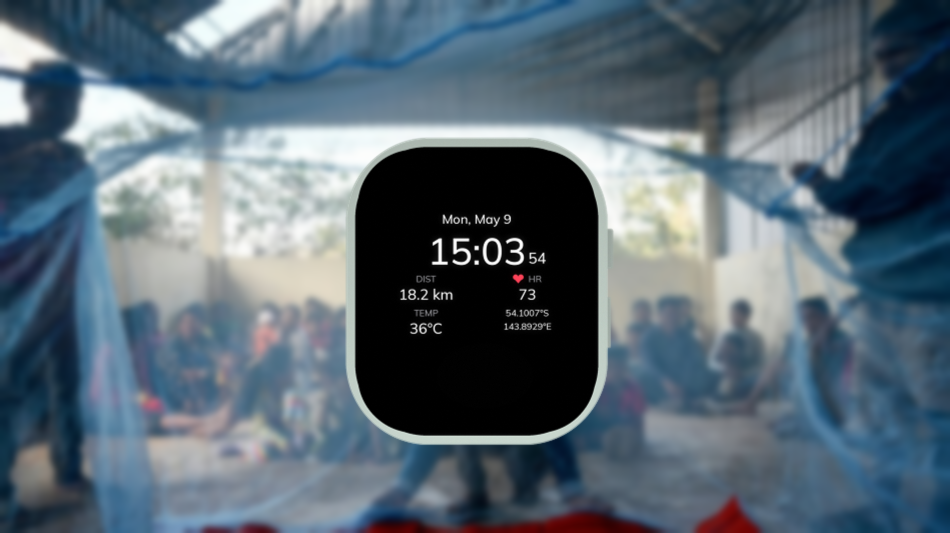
15 h 03 min 54 s
